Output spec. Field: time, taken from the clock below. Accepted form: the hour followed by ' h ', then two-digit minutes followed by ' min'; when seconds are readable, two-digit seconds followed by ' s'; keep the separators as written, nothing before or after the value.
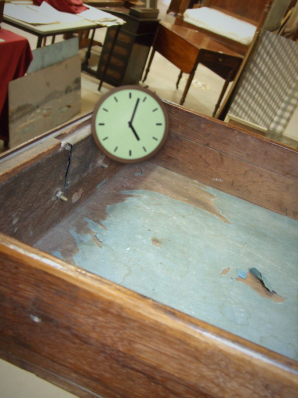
5 h 03 min
